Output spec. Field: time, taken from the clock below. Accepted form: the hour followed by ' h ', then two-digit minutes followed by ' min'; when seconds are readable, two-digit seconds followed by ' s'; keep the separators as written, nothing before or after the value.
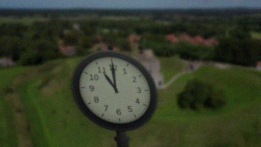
11 h 00 min
